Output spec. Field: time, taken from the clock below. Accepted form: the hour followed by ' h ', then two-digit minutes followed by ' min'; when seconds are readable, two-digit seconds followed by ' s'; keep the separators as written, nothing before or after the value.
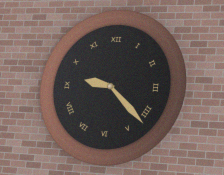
9 h 22 min
